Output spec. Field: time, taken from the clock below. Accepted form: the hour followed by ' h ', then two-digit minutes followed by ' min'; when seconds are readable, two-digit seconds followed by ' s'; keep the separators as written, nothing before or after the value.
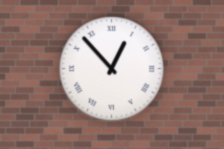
12 h 53 min
